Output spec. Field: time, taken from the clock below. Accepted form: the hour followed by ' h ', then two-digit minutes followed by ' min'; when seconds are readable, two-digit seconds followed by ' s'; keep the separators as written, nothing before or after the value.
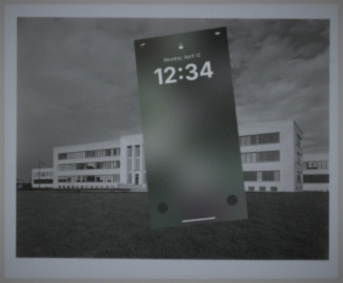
12 h 34 min
